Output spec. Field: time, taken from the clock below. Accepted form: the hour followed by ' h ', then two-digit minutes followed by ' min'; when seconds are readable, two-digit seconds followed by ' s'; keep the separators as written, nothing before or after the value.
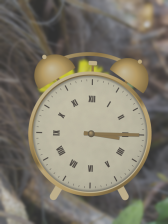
3 h 15 min
